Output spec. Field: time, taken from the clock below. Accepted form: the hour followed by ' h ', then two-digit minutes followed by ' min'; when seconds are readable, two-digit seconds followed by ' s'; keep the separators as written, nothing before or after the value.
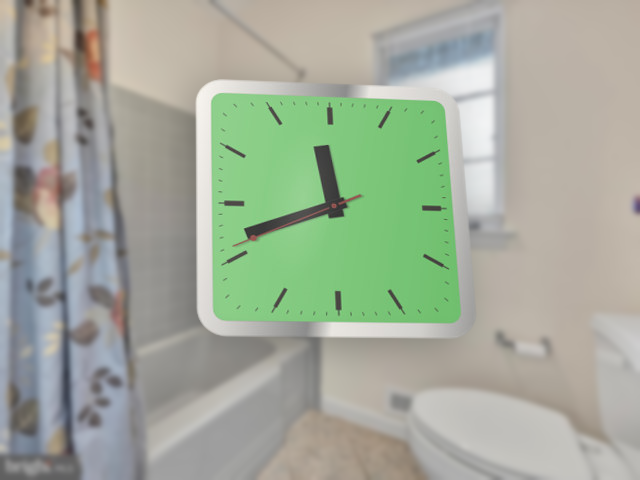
11 h 41 min 41 s
